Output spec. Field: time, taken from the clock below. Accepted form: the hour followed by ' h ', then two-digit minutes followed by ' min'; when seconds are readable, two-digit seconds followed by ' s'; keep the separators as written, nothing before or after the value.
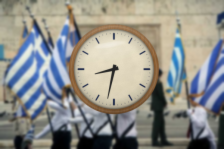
8 h 32 min
